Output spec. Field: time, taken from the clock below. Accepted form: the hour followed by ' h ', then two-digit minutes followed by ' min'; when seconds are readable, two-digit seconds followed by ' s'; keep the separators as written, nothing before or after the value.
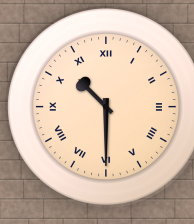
10 h 30 min
